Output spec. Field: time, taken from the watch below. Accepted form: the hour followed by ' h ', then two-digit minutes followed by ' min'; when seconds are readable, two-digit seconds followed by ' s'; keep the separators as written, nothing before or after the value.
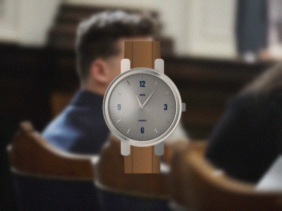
11 h 06 min
